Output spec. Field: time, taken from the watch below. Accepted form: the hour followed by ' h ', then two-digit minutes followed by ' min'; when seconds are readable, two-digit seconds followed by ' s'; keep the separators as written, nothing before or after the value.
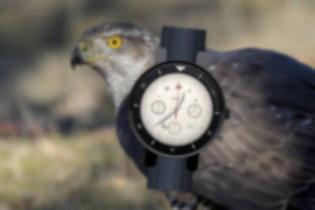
12 h 38 min
